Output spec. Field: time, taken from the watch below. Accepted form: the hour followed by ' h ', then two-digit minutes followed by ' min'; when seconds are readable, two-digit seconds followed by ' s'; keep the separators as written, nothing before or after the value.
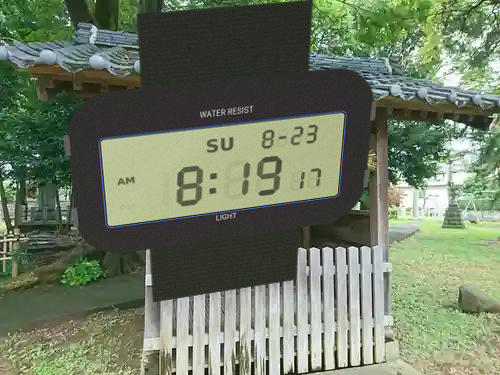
8 h 19 min 17 s
